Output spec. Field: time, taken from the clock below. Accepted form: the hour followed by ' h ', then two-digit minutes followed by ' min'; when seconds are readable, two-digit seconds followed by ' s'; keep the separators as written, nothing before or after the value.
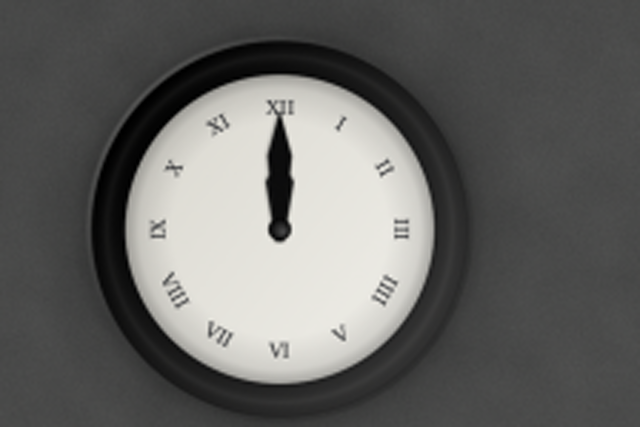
12 h 00 min
